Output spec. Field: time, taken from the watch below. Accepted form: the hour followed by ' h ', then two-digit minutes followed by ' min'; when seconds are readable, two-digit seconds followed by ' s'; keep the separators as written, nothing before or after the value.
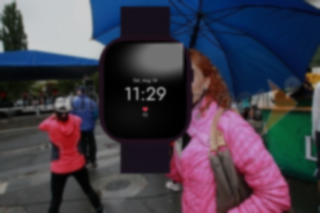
11 h 29 min
